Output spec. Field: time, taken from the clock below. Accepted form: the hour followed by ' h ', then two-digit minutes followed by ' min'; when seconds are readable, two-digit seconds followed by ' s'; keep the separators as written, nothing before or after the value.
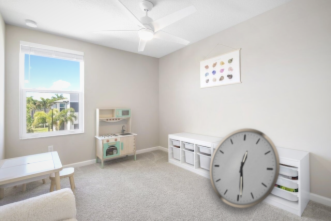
12 h 29 min
